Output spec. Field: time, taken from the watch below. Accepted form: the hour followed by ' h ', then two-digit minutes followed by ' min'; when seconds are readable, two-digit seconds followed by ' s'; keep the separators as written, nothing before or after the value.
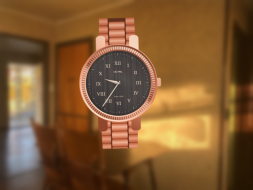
9 h 36 min
